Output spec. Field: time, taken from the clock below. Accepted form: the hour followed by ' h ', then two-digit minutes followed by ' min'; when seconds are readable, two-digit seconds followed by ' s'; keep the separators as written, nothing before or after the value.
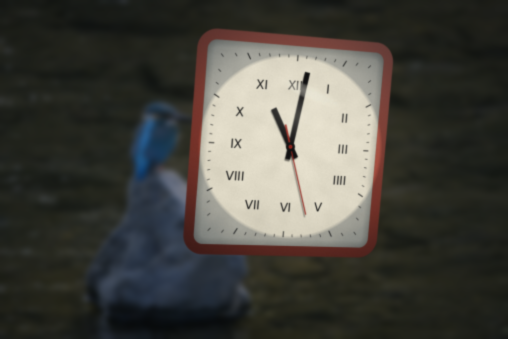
11 h 01 min 27 s
